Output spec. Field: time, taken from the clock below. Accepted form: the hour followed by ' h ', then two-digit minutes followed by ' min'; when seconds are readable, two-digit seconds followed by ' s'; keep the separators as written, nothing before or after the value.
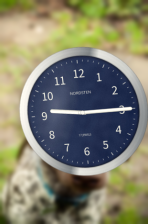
9 h 15 min
